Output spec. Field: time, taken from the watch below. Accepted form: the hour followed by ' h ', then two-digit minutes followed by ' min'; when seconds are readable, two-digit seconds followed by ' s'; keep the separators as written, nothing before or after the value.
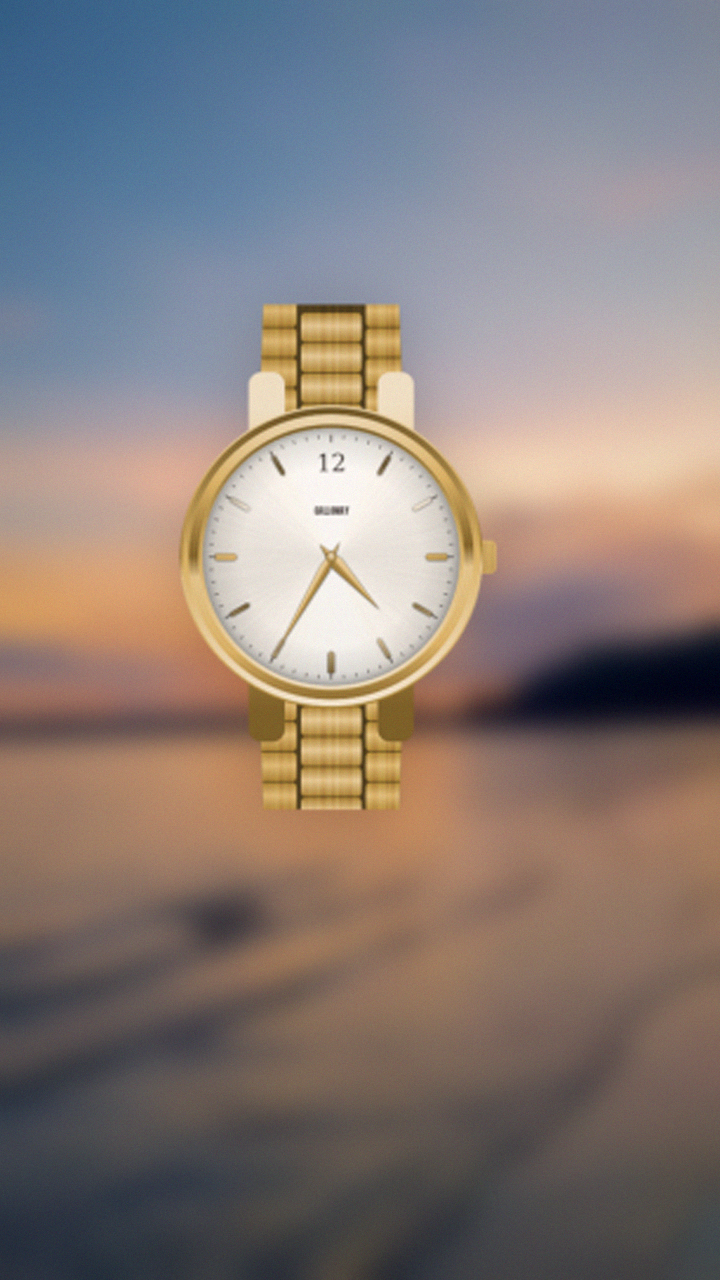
4 h 35 min
